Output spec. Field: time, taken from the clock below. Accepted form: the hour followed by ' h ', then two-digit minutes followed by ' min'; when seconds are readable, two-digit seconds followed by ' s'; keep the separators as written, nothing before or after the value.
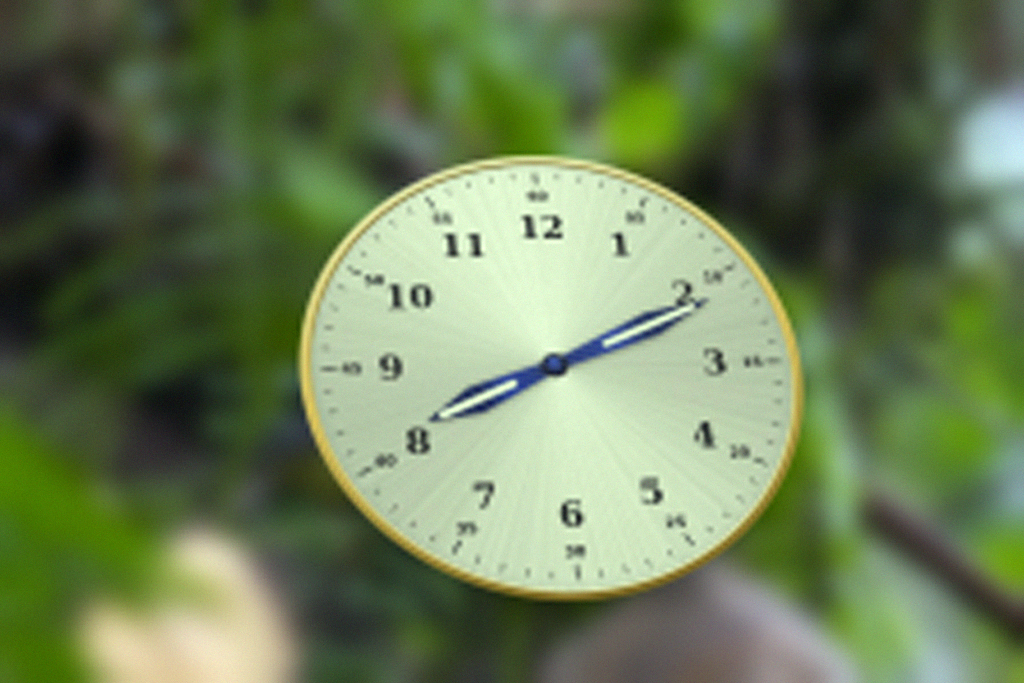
8 h 11 min
